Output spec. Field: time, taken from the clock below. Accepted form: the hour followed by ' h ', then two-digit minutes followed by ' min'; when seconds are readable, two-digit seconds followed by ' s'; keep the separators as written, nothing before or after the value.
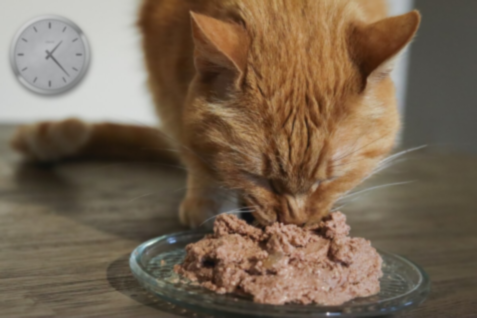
1 h 23 min
